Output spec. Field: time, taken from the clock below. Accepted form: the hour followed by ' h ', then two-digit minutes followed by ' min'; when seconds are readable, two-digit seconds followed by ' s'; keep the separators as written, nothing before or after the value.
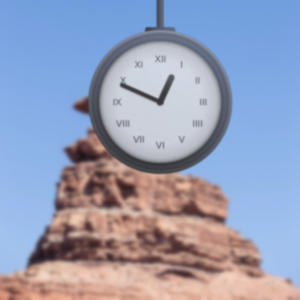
12 h 49 min
